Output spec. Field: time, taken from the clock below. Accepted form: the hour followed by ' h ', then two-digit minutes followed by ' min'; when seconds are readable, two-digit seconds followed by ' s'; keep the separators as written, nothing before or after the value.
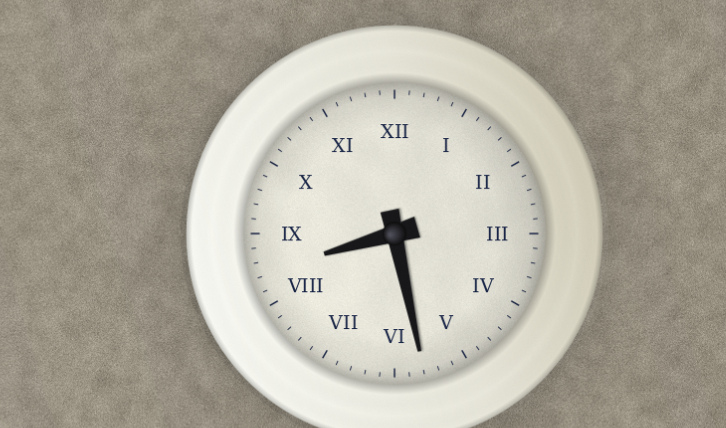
8 h 28 min
